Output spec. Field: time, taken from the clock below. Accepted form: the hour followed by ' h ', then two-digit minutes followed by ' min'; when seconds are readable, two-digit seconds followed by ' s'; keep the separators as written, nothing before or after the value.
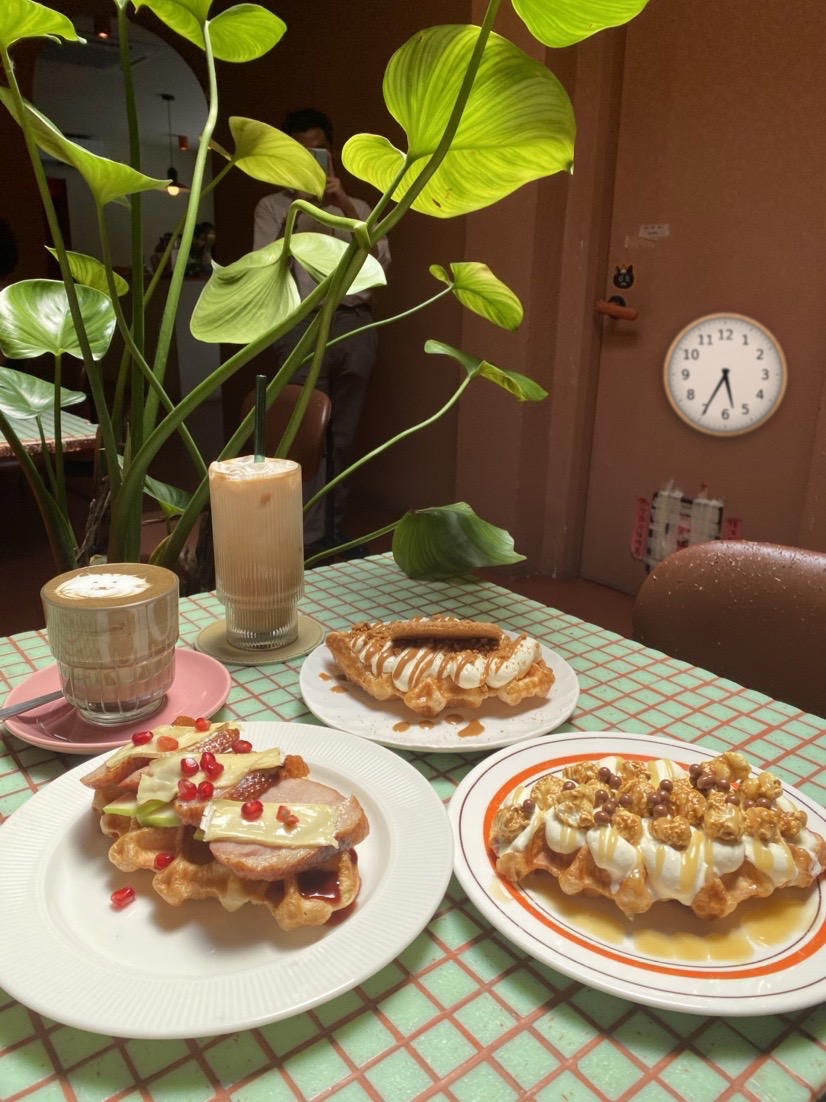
5 h 35 min
